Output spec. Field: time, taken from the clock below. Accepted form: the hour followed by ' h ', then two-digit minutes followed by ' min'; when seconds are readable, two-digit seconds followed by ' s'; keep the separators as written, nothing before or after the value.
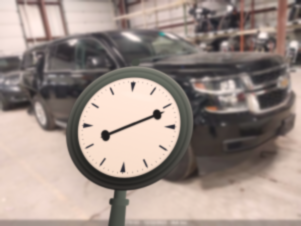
8 h 11 min
